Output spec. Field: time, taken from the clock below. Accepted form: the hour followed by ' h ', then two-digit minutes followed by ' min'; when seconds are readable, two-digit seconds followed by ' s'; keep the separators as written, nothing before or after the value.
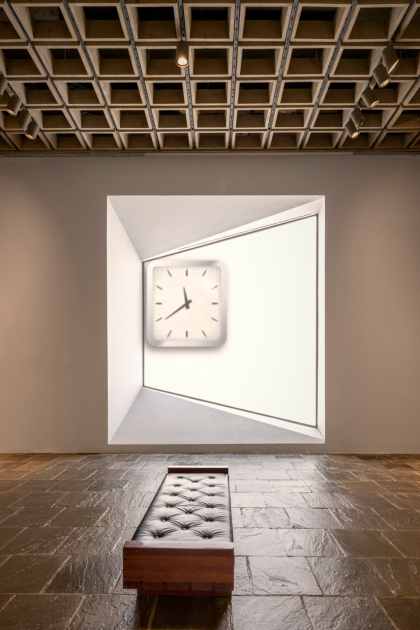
11 h 39 min
